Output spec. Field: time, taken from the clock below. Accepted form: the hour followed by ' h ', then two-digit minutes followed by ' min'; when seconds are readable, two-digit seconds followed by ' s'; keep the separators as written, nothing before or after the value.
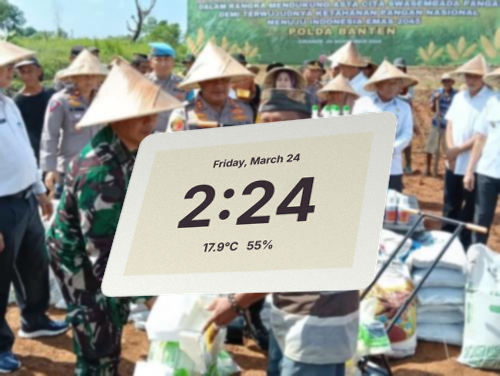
2 h 24 min
